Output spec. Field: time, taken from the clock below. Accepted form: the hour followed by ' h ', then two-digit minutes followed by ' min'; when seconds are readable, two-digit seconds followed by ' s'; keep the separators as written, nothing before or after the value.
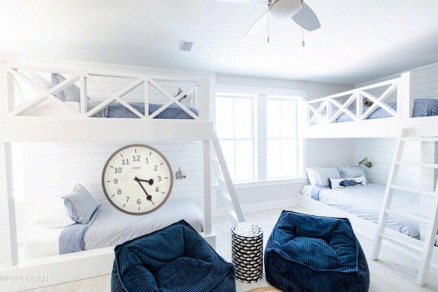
3 h 25 min
